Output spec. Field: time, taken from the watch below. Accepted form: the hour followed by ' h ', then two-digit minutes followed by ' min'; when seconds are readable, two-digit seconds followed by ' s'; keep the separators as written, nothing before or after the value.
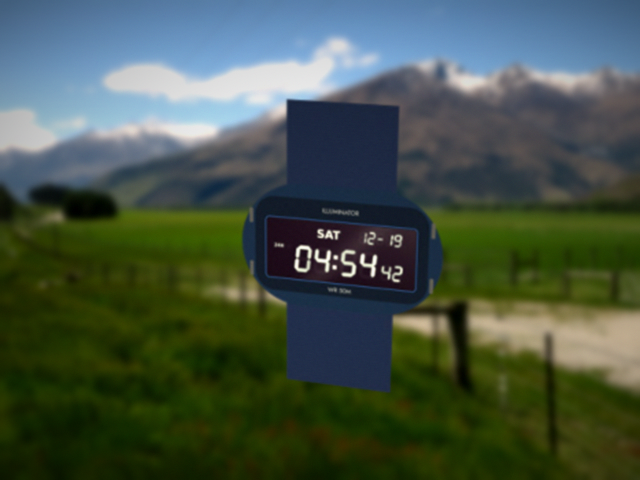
4 h 54 min 42 s
